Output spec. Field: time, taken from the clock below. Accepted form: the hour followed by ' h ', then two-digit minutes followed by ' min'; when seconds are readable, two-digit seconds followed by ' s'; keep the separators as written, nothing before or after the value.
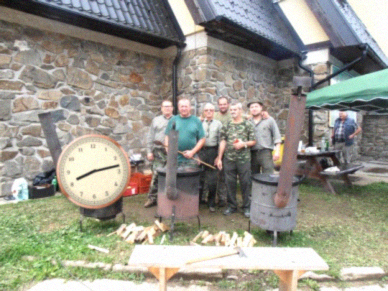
8 h 13 min
